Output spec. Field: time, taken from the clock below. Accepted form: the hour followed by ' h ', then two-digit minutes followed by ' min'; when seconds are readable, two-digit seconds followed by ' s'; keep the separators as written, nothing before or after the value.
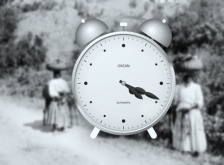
4 h 19 min
